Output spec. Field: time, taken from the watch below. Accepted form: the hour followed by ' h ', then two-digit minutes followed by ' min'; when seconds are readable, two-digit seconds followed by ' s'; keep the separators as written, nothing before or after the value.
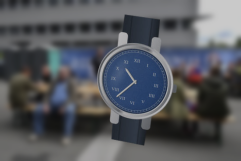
10 h 37 min
